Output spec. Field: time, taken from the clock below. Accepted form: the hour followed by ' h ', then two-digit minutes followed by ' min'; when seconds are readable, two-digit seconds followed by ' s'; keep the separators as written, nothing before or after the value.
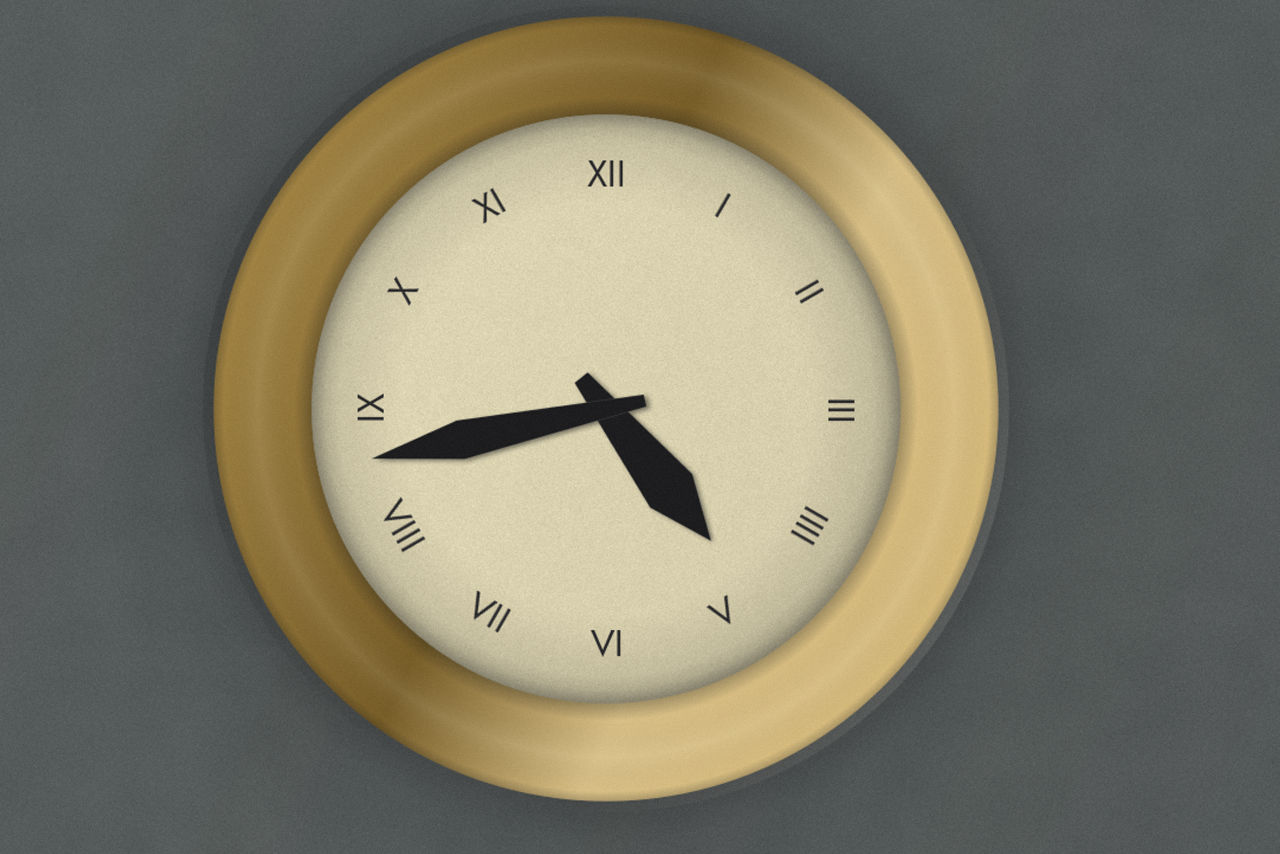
4 h 43 min
